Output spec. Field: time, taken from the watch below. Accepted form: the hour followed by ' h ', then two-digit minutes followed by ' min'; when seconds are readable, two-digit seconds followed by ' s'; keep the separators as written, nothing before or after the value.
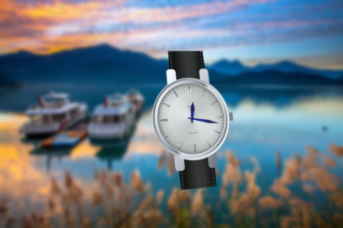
12 h 17 min
